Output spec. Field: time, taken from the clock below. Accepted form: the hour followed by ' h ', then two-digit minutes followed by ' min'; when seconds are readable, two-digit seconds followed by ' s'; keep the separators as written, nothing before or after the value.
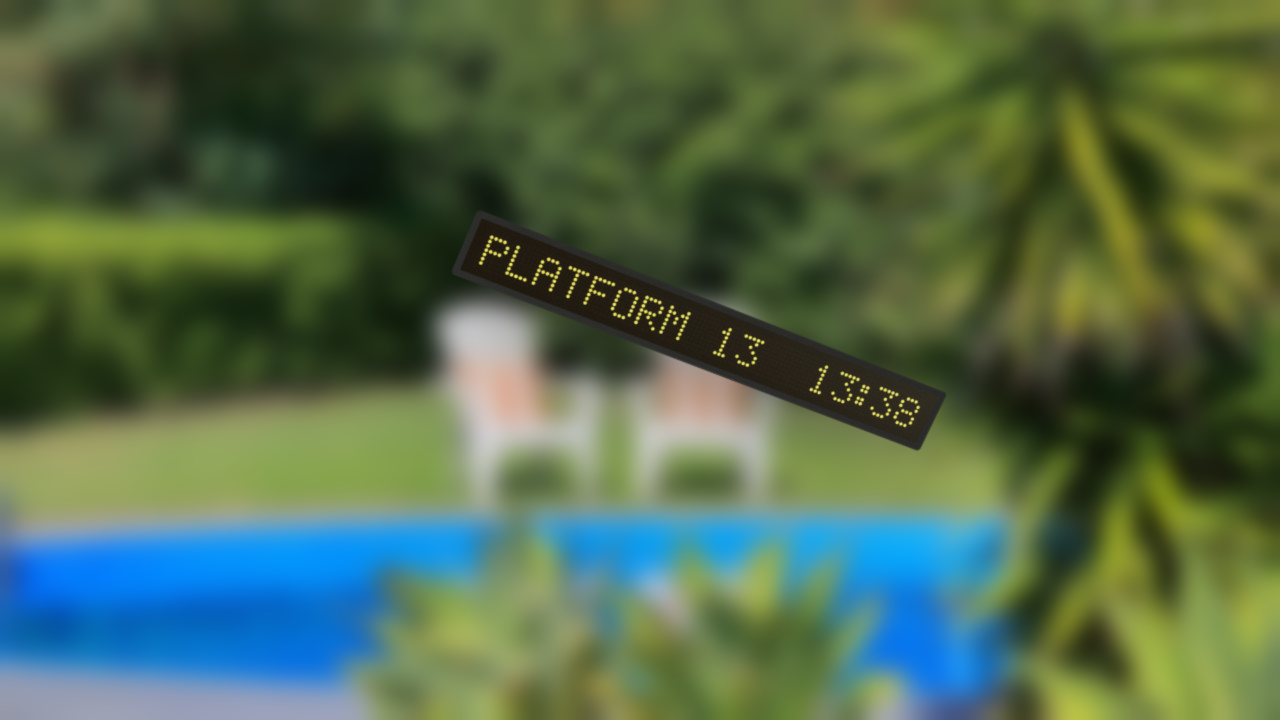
13 h 38 min
